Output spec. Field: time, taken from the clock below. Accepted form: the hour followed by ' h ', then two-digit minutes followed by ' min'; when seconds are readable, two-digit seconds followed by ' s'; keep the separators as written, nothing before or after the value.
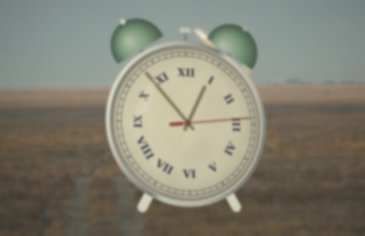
12 h 53 min 14 s
